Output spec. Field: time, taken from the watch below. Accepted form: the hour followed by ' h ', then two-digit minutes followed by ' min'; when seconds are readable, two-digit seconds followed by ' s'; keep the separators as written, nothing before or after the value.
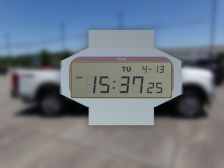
15 h 37 min 25 s
